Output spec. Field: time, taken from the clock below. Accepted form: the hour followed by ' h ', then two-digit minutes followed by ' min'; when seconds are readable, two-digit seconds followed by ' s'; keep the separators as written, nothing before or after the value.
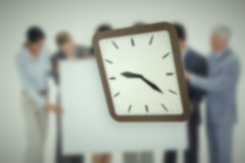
9 h 22 min
